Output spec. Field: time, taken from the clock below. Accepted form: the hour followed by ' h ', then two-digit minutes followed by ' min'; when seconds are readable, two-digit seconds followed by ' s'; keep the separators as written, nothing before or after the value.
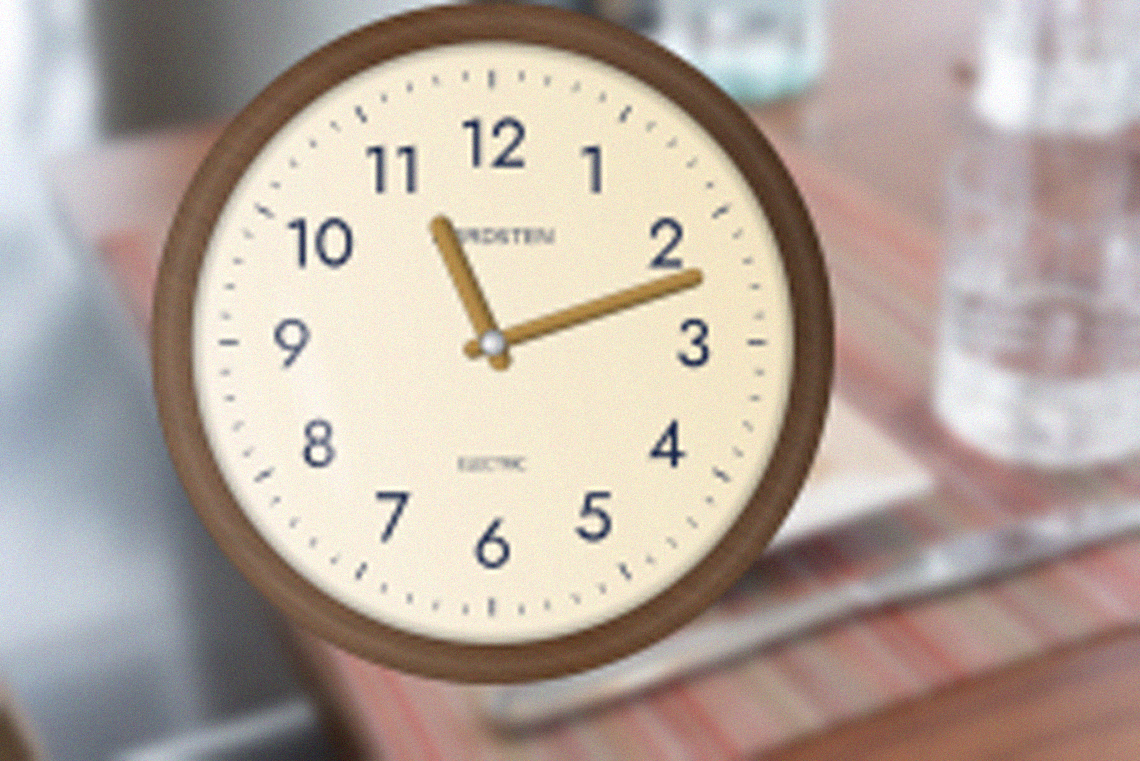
11 h 12 min
